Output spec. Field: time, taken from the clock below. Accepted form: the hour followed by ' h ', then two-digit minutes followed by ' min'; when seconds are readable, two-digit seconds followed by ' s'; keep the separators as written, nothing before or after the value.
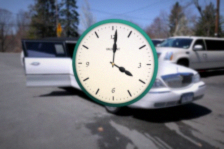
4 h 01 min
